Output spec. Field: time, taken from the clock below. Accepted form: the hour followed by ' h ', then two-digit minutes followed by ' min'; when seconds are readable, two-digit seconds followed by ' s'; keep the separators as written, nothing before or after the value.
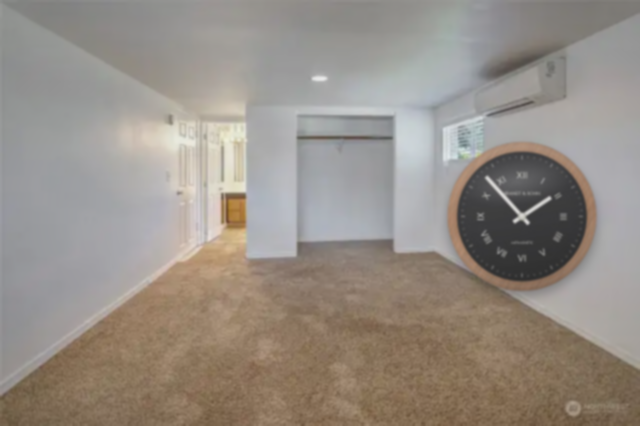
1 h 53 min
